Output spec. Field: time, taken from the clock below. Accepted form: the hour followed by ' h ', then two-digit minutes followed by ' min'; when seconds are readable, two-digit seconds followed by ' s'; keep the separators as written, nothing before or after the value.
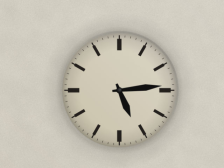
5 h 14 min
